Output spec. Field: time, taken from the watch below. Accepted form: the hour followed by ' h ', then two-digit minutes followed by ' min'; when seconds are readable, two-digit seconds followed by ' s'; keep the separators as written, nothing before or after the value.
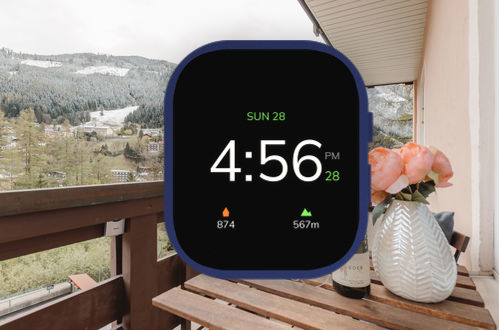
4 h 56 min 28 s
